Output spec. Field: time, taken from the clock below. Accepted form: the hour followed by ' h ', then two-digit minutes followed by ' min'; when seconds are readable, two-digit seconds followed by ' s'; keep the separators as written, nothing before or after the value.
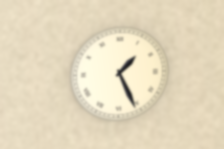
1 h 26 min
